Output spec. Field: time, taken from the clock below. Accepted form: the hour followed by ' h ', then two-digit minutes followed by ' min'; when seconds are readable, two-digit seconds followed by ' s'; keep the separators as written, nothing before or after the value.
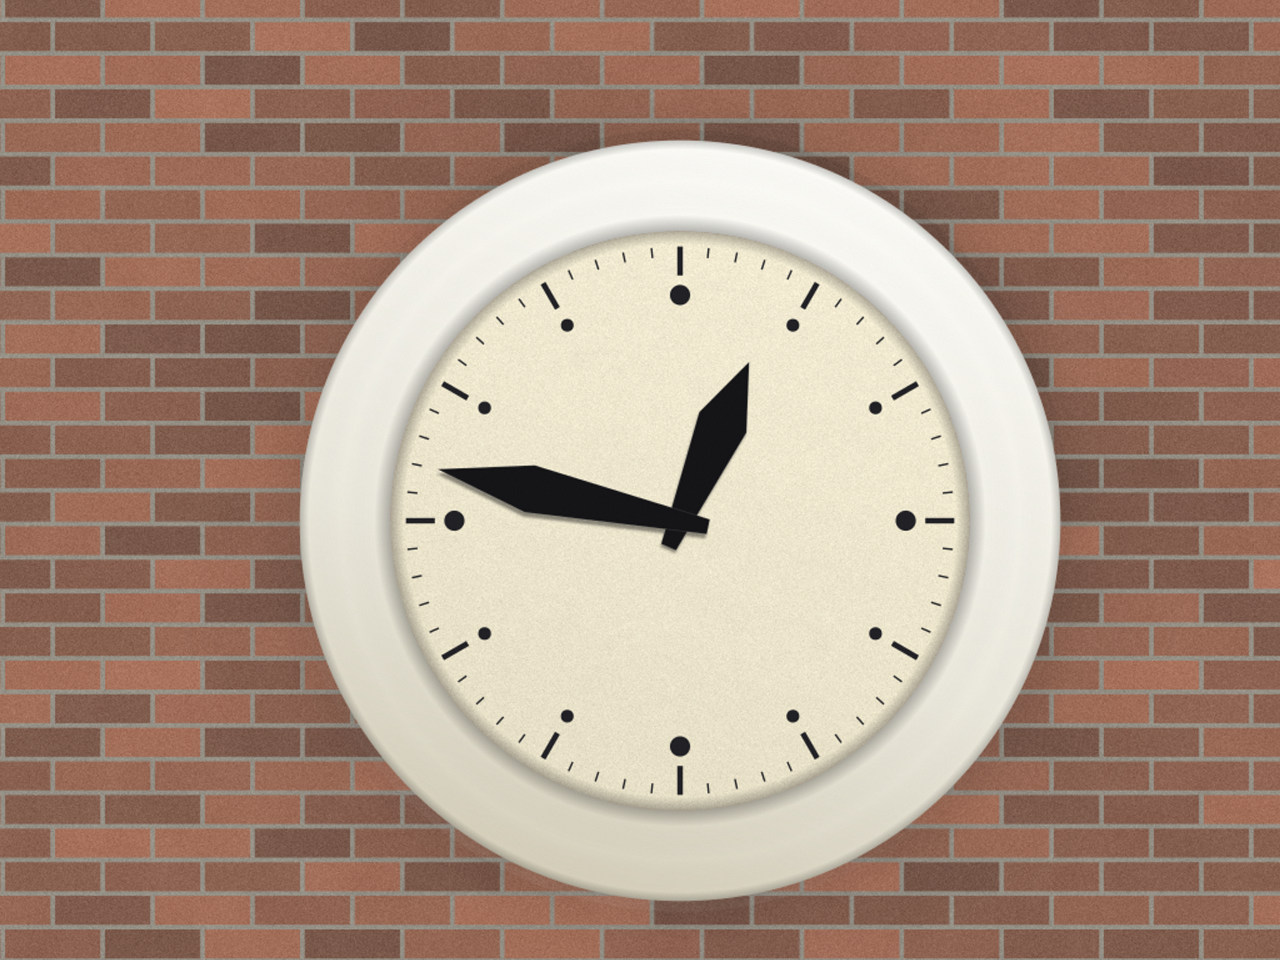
12 h 47 min
